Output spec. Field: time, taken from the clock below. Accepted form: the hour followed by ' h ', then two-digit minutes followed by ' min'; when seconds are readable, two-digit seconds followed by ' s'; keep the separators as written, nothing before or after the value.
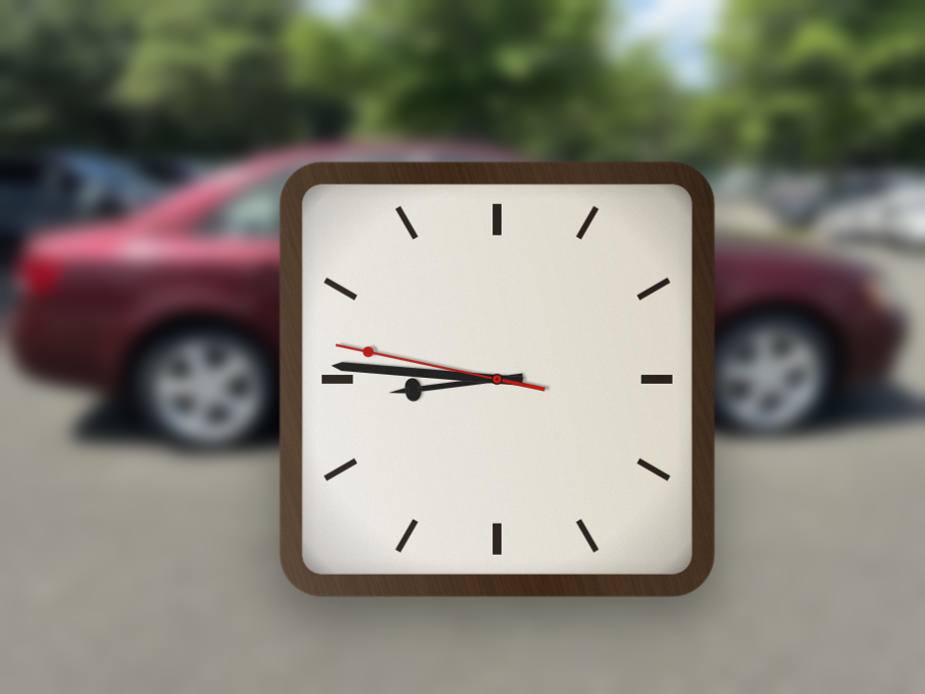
8 h 45 min 47 s
